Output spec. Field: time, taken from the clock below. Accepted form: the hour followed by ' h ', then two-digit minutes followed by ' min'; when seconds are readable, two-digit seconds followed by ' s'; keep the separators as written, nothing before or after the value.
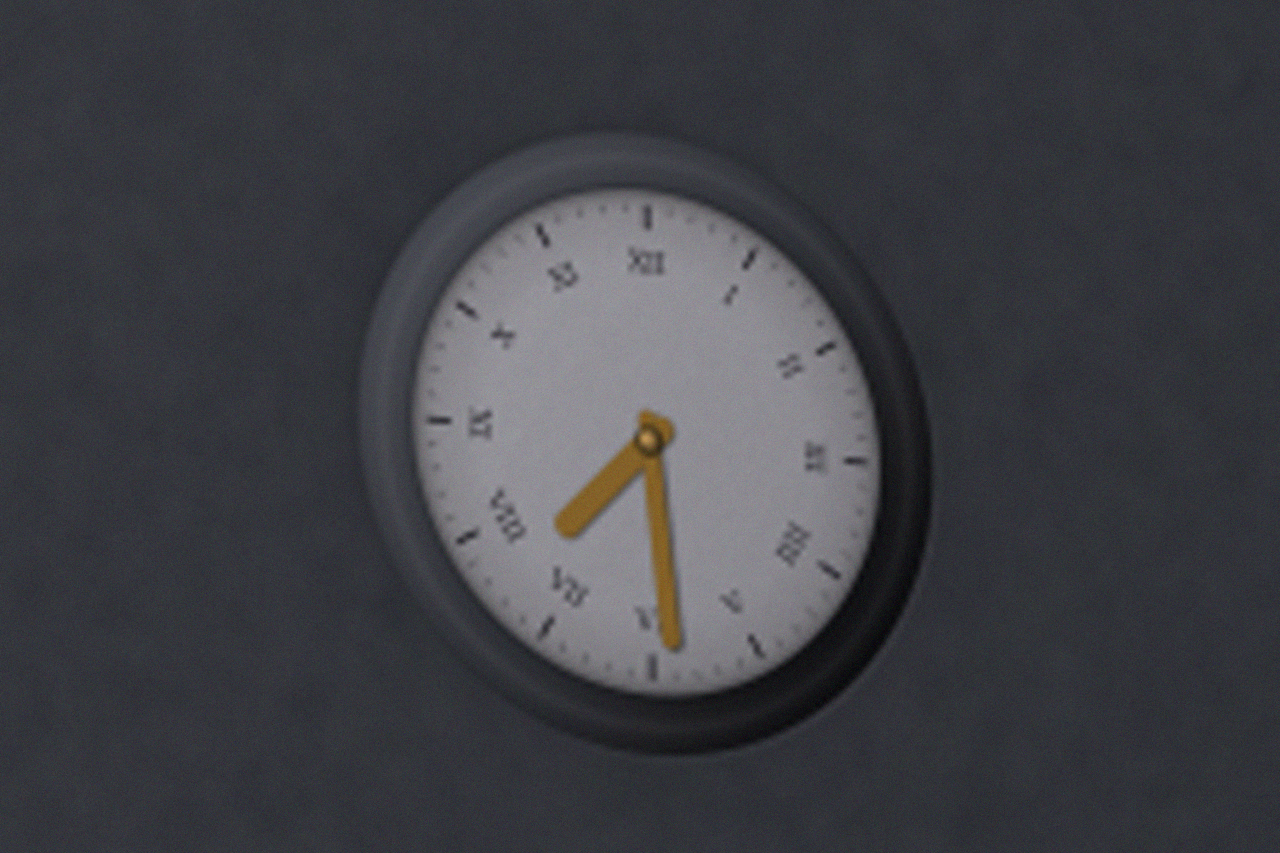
7 h 29 min
